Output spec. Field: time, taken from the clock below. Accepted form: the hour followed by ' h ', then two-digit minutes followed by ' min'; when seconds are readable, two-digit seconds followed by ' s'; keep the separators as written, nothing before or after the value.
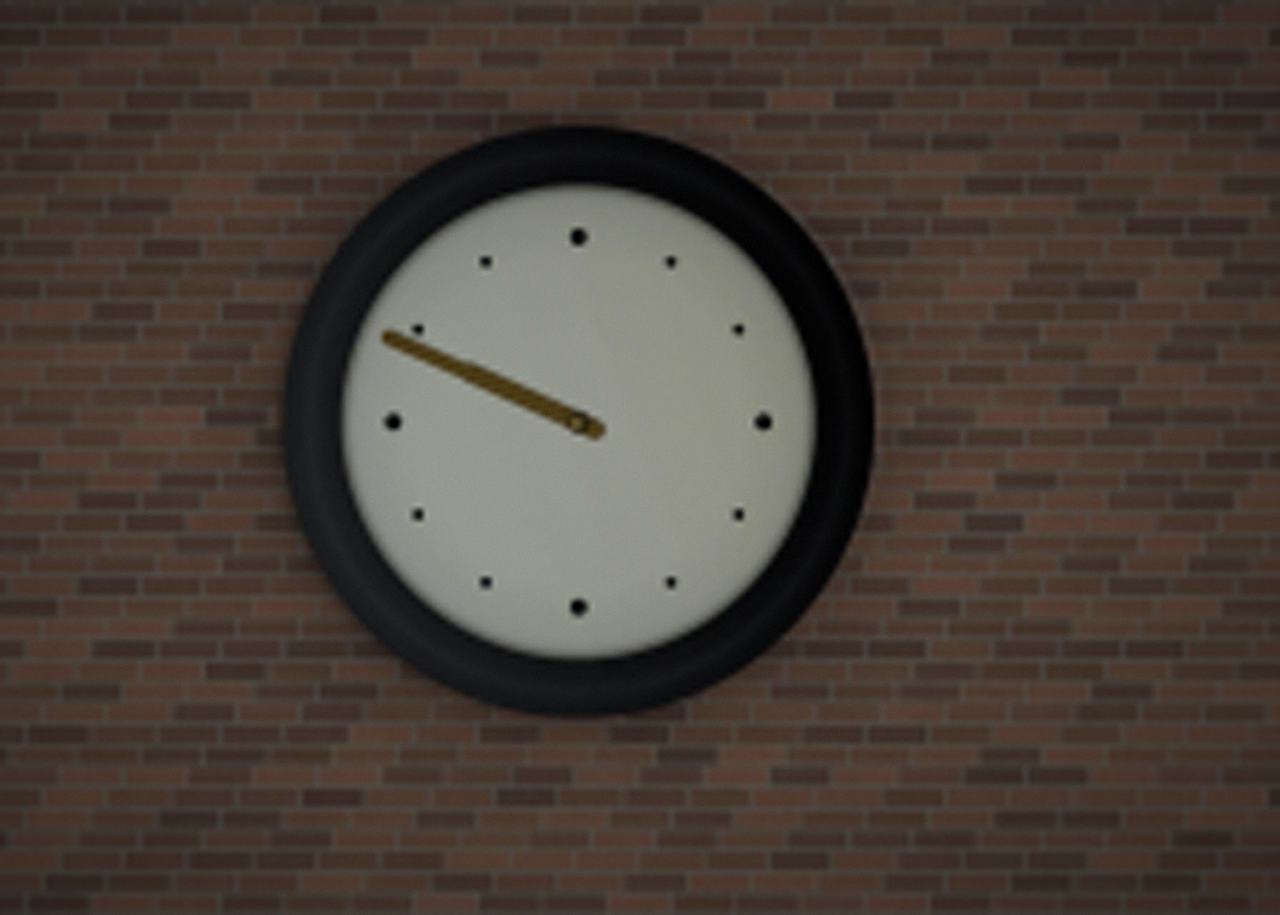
9 h 49 min
